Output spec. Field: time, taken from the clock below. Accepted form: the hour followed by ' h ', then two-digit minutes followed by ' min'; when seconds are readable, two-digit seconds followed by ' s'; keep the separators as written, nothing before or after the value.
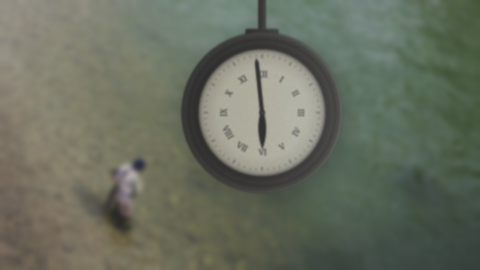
5 h 59 min
